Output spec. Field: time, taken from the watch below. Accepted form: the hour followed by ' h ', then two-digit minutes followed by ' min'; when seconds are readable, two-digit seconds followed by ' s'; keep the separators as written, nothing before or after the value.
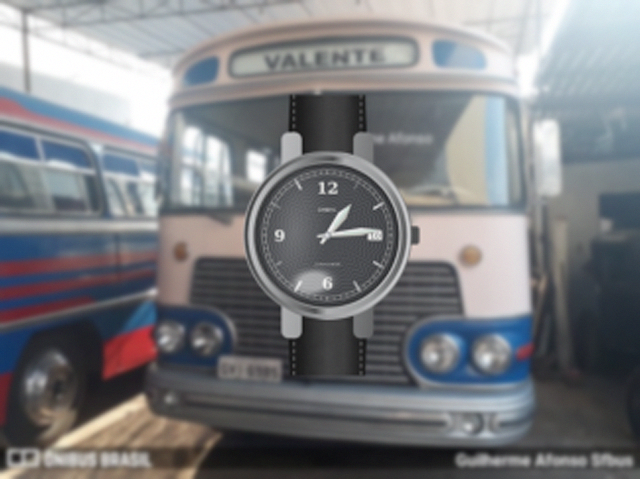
1 h 14 min
